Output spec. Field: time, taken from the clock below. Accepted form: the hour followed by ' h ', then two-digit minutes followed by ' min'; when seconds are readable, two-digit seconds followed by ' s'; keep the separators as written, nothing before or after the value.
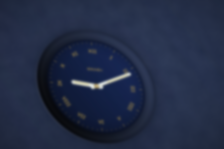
9 h 11 min
